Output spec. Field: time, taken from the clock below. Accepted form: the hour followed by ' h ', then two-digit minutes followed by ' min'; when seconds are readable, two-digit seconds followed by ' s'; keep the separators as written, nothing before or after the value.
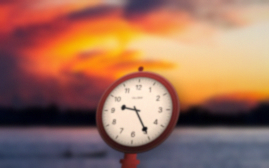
9 h 25 min
